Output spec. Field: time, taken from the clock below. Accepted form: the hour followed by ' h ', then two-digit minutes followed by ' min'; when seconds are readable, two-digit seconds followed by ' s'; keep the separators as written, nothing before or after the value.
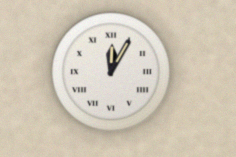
12 h 05 min
